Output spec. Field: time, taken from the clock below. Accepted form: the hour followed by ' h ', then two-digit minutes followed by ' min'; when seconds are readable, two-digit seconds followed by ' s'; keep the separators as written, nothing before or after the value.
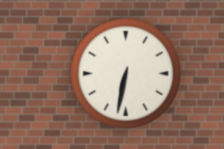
6 h 32 min
